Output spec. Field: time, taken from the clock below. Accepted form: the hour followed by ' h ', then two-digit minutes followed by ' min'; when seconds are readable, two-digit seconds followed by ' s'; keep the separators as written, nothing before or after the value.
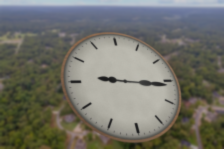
9 h 16 min
